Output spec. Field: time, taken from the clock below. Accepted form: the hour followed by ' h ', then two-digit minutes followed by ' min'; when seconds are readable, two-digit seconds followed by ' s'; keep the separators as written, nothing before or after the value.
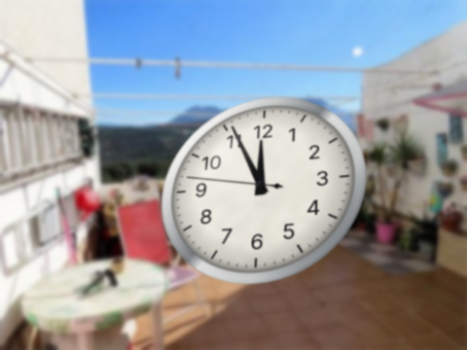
11 h 55 min 47 s
